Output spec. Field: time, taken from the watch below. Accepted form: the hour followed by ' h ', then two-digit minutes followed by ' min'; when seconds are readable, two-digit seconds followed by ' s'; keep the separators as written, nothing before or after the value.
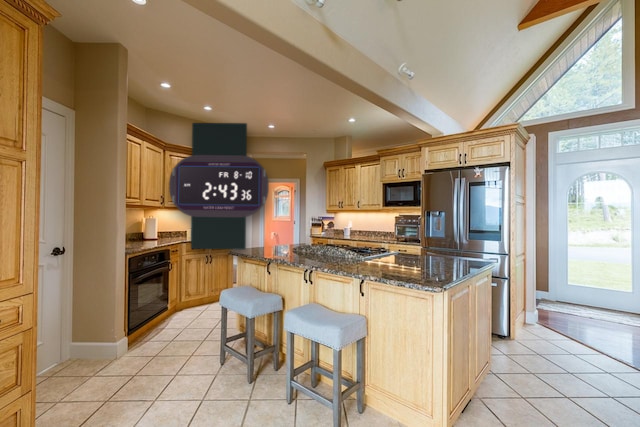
2 h 43 min 36 s
